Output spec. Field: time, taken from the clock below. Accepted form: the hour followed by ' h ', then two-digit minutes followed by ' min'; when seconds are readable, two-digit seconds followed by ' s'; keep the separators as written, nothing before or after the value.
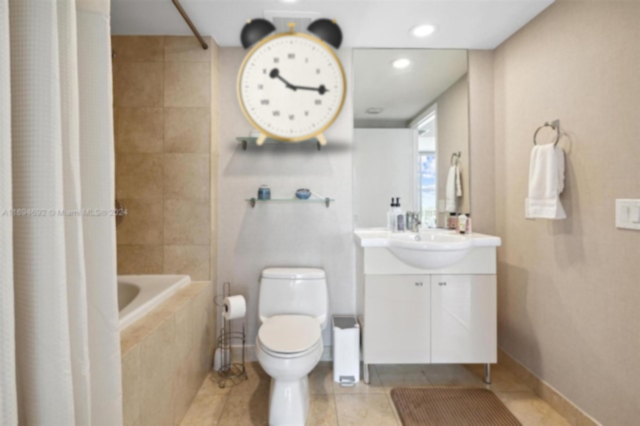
10 h 16 min
